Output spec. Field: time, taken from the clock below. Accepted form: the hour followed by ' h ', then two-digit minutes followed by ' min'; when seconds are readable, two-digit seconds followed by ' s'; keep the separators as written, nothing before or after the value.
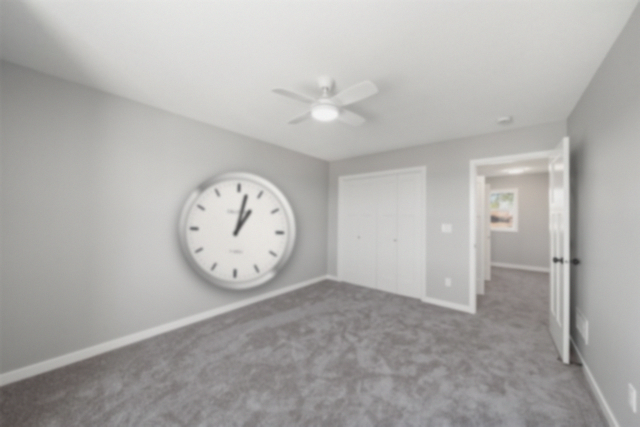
1 h 02 min
